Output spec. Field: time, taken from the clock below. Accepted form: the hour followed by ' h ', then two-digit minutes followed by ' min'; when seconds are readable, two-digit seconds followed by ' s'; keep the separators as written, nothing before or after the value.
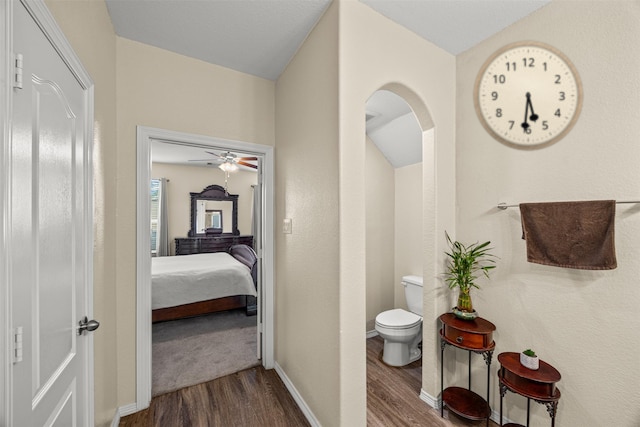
5 h 31 min
